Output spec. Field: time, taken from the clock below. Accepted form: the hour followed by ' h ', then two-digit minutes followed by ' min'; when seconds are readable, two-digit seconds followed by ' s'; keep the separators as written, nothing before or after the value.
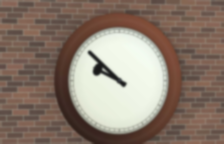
9 h 52 min
